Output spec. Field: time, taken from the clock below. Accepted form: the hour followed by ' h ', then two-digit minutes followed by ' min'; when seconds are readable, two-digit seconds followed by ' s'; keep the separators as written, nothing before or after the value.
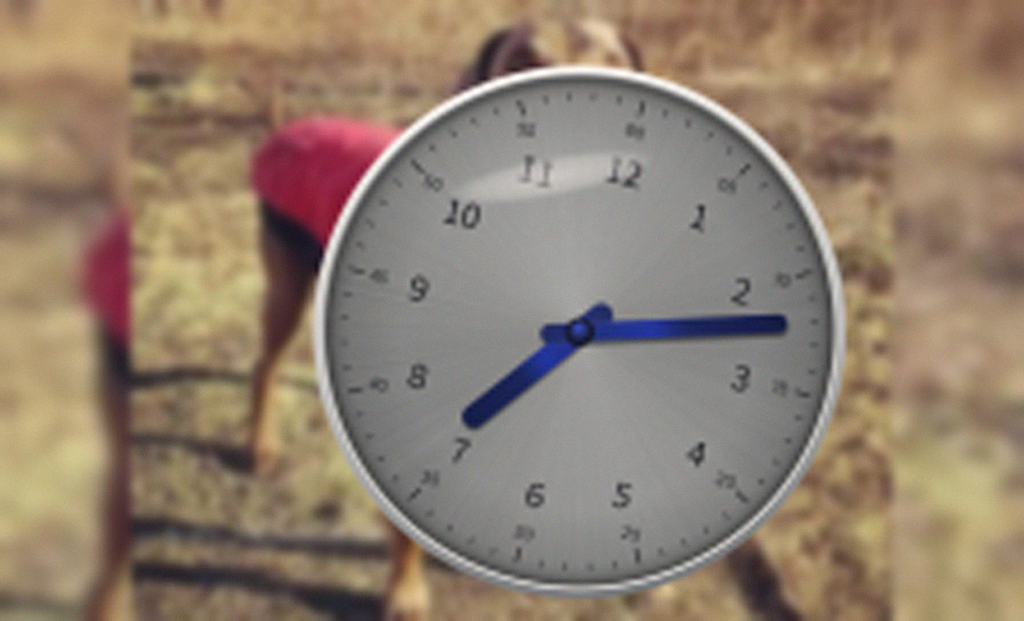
7 h 12 min
